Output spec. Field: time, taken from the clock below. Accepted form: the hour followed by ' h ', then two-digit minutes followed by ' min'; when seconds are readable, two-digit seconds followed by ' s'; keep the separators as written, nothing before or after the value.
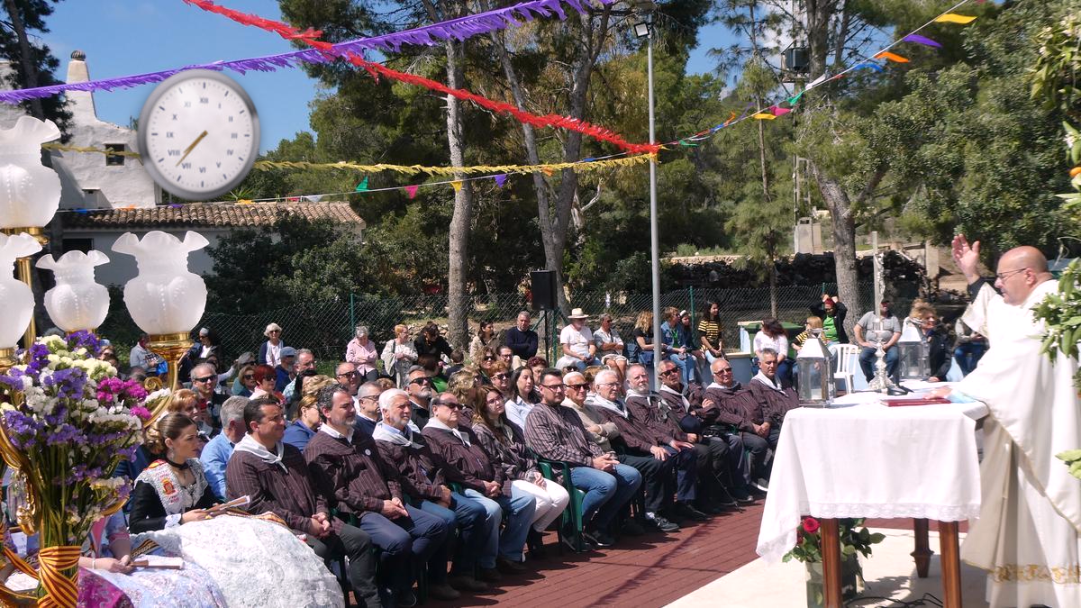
7 h 37 min
